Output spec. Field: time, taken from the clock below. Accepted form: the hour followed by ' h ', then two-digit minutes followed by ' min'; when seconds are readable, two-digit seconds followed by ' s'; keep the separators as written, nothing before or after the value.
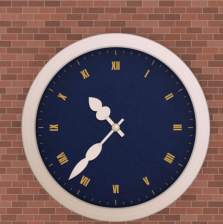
10 h 37 min
